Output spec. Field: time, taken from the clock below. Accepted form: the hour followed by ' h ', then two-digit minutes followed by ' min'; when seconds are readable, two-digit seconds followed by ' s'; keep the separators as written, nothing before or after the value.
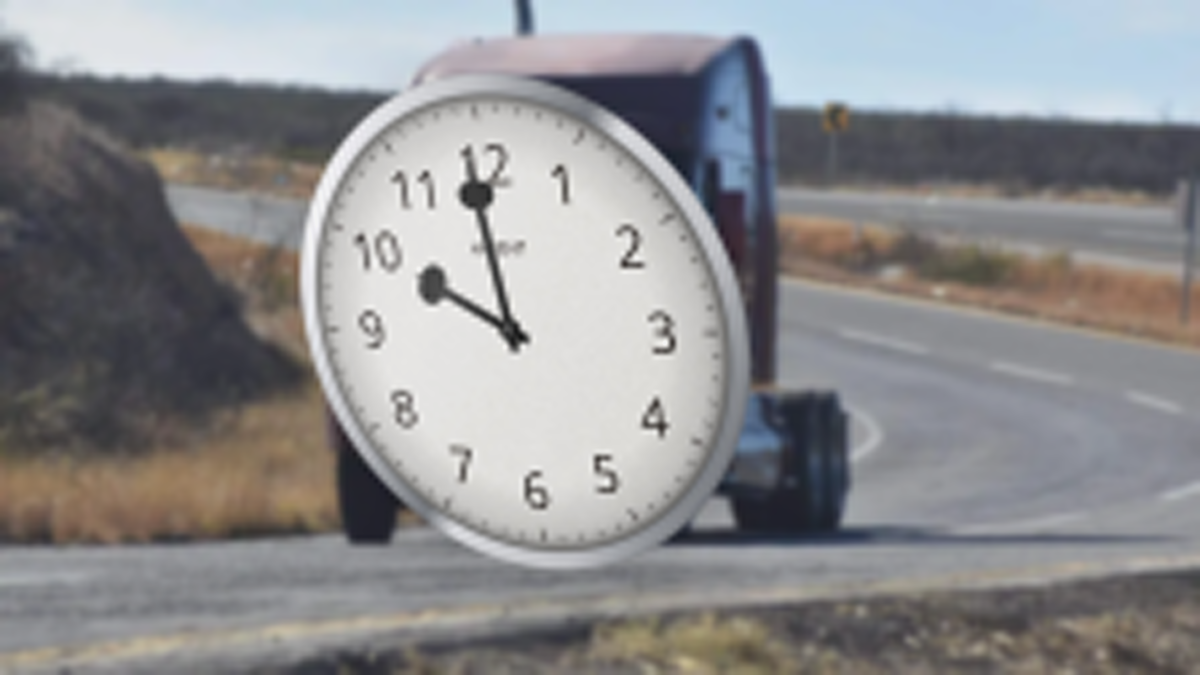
9 h 59 min
